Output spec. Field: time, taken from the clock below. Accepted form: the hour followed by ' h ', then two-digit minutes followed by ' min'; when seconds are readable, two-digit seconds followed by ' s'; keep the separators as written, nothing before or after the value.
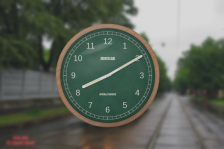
8 h 10 min
